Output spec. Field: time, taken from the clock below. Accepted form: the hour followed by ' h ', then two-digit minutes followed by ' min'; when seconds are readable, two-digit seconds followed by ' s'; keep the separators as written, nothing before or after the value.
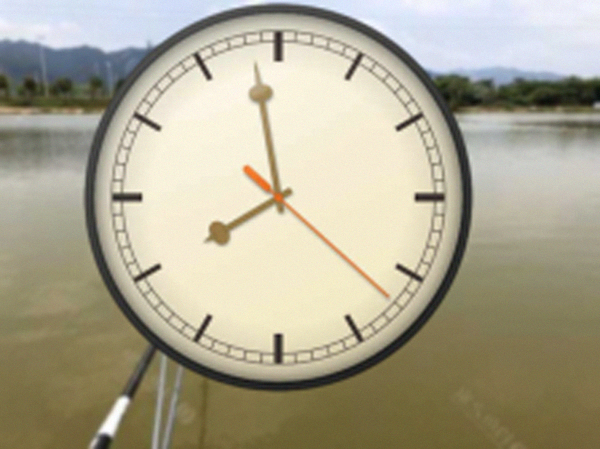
7 h 58 min 22 s
